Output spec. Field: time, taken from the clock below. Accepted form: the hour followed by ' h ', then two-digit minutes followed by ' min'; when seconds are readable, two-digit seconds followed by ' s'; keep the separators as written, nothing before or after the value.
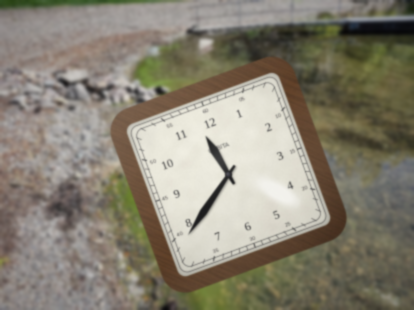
11 h 39 min
